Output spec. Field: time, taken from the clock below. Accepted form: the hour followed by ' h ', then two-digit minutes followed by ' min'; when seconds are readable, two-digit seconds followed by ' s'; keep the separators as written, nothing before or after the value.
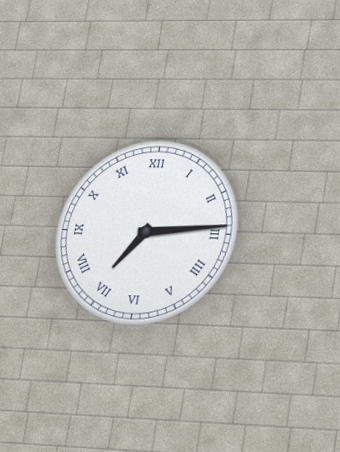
7 h 14 min
